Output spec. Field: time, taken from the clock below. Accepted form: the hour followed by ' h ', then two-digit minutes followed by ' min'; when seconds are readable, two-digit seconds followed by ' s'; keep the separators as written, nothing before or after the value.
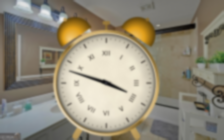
3 h 48 min
